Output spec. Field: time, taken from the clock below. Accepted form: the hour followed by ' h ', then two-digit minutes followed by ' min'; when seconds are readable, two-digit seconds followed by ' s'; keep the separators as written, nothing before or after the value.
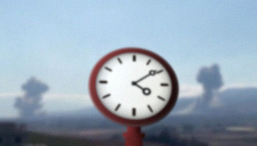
4 h 09 min
